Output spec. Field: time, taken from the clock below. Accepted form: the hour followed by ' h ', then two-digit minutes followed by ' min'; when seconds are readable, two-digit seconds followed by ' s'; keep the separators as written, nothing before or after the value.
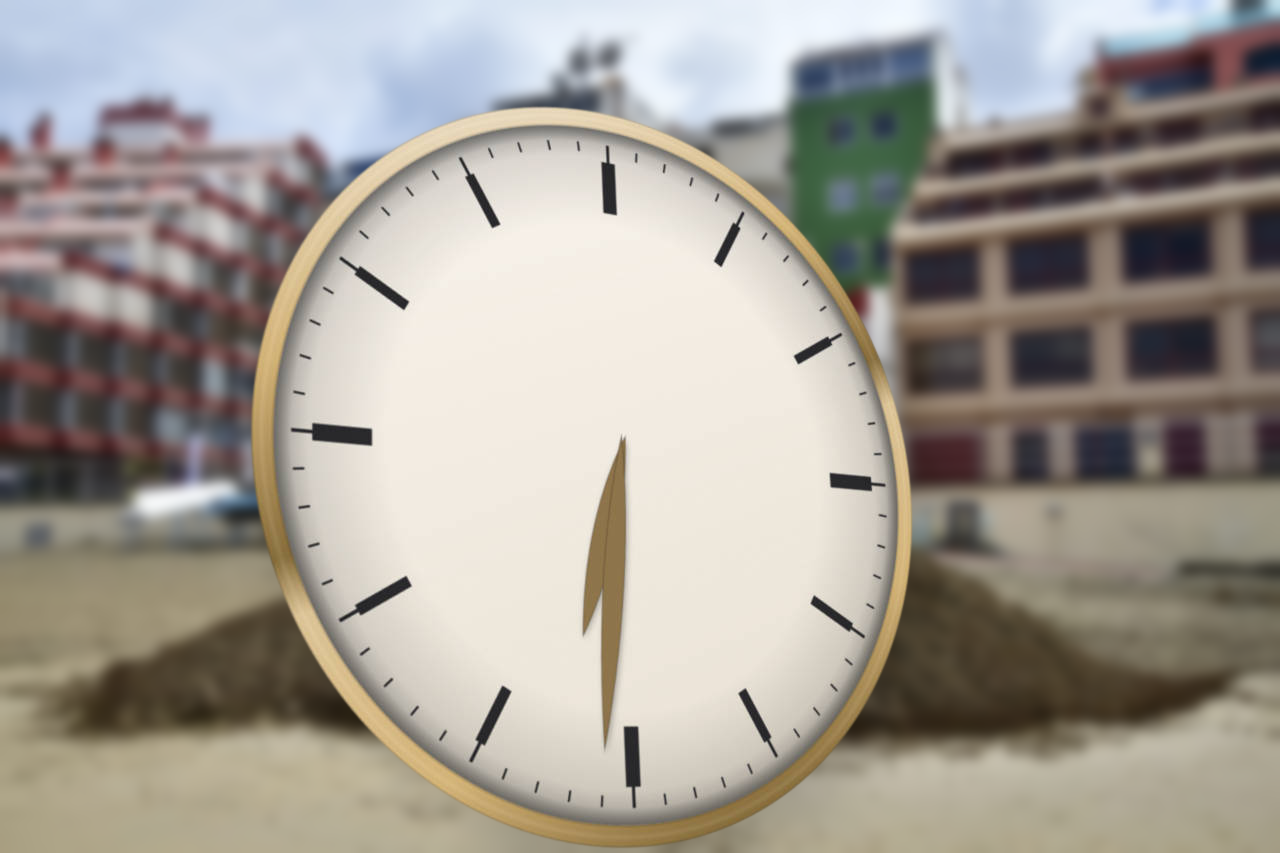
6 h 31 min
